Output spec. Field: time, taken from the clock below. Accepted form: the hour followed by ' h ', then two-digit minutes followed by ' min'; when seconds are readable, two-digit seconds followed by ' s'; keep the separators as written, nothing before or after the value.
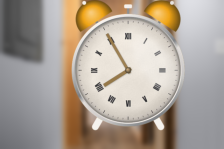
7 h 55 min
